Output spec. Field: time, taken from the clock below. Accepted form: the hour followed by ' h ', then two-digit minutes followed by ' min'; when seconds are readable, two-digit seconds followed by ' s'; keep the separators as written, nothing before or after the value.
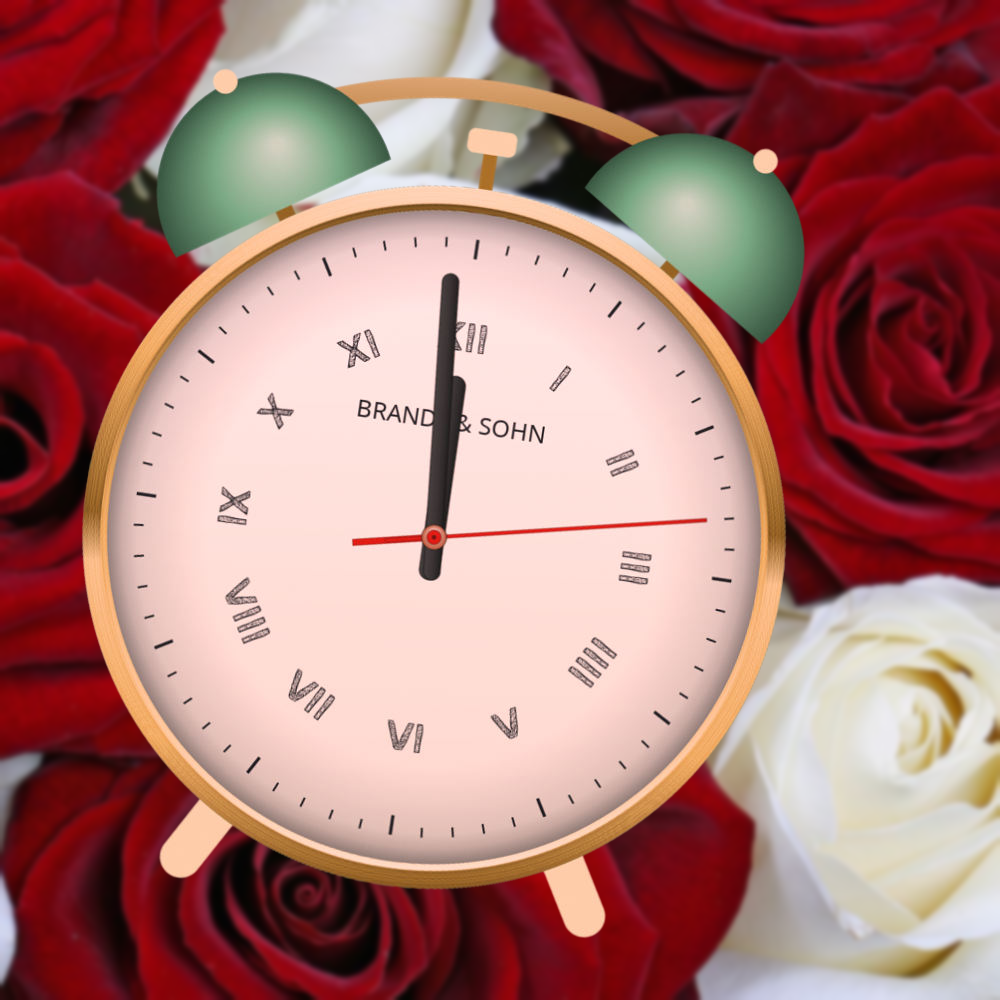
11 h 59 min 13 s
